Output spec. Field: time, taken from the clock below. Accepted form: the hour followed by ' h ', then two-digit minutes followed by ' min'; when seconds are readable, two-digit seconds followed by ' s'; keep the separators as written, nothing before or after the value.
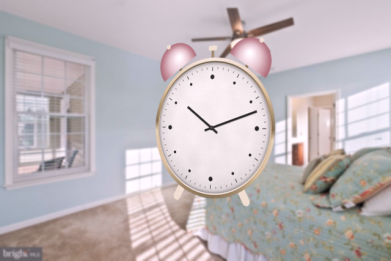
10 h 12 min
